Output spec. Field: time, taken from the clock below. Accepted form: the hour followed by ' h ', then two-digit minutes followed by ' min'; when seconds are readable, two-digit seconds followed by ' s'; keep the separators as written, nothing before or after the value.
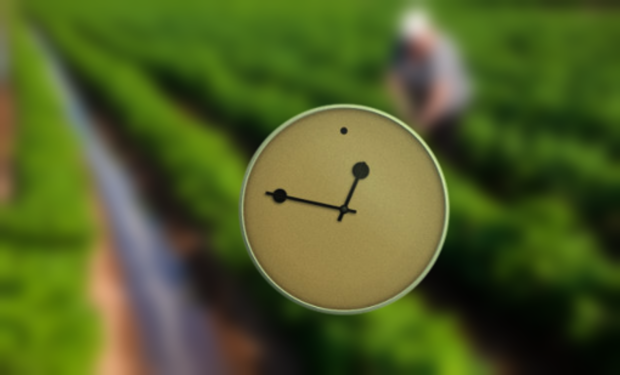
12 h 47 min
